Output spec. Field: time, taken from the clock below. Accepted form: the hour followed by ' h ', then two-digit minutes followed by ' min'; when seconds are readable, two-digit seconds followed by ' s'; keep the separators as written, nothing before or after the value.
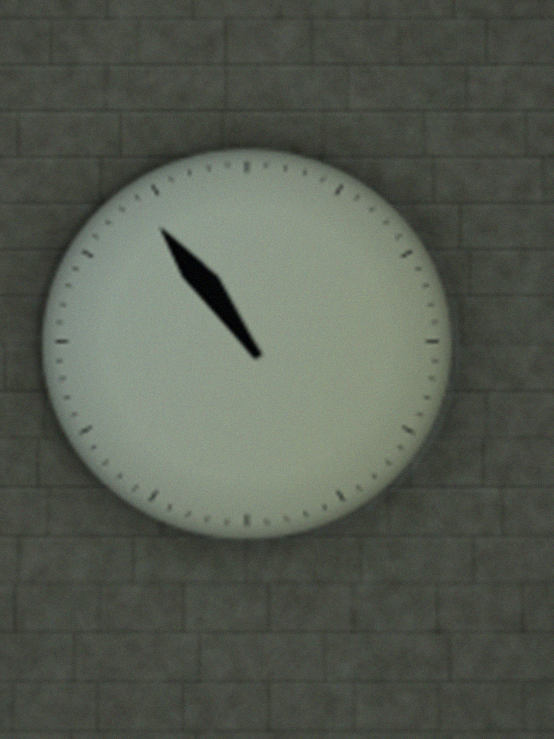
10 h 54 min
